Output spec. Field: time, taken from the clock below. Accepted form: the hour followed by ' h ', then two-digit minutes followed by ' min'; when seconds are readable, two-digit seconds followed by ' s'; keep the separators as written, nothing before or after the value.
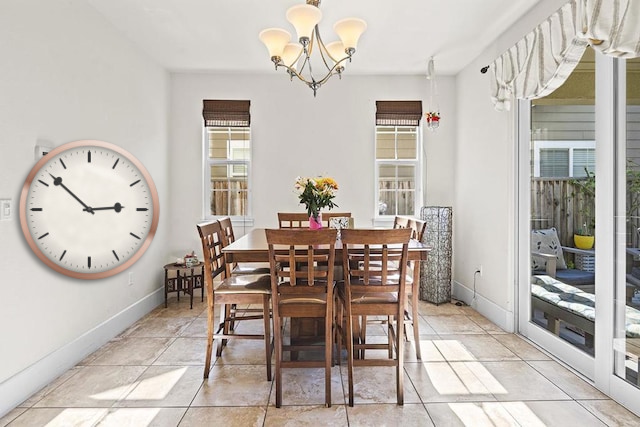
2 h 52 min
